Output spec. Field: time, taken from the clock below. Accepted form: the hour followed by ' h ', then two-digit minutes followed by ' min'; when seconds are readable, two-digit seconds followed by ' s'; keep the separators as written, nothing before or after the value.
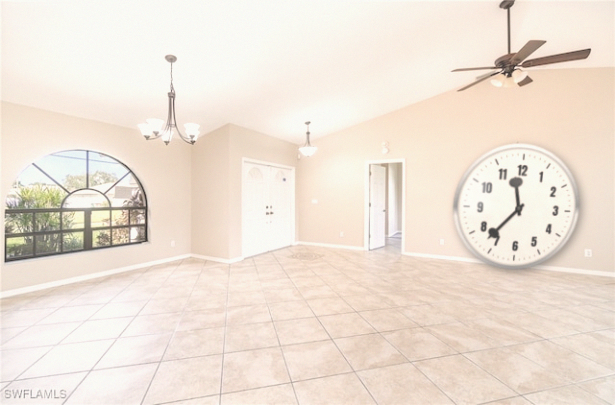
11 h 37 min
